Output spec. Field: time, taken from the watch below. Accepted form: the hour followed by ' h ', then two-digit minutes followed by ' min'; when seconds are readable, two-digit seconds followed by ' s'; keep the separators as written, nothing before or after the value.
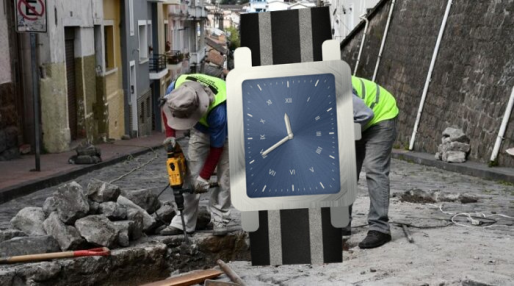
11 h 40 min
